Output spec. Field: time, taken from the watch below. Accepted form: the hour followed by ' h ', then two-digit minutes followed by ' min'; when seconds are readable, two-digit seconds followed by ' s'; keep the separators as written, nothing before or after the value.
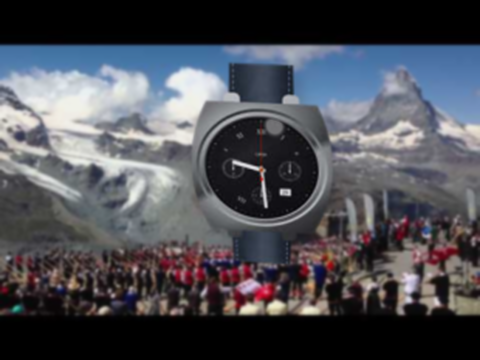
9 h 29 min
